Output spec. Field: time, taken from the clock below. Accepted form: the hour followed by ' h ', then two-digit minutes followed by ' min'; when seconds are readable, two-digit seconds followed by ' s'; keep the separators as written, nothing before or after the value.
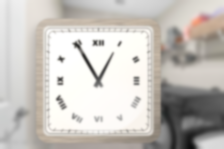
12 h 55 min
